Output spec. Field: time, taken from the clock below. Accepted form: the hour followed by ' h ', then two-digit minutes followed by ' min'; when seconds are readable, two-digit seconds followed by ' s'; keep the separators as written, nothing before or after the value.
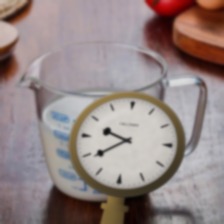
9 h 39 min
